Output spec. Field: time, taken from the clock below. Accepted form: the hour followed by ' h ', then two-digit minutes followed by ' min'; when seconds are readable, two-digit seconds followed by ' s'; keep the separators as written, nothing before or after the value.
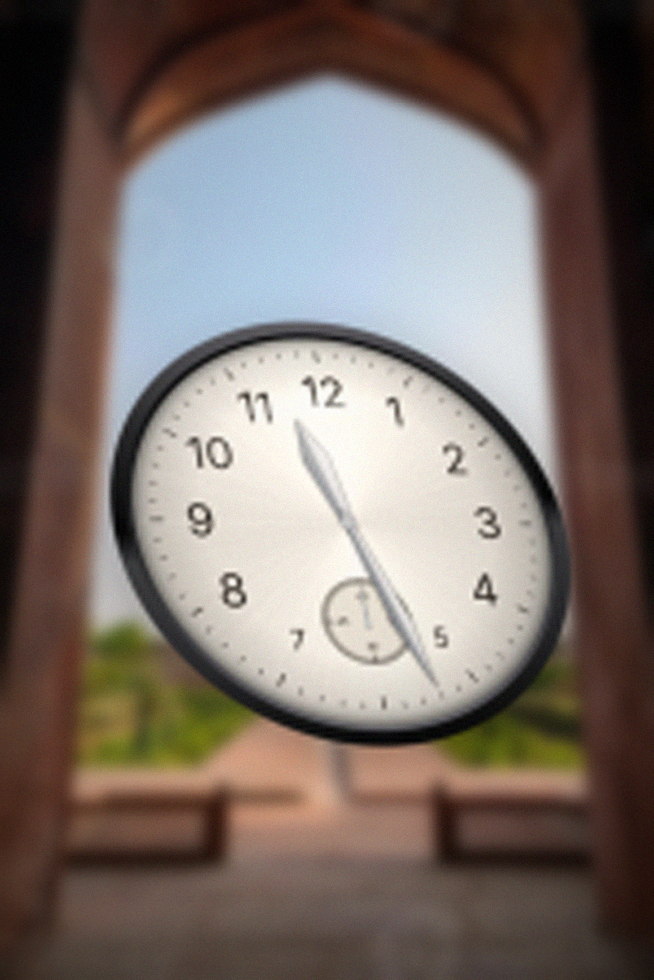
11 h 27 min
